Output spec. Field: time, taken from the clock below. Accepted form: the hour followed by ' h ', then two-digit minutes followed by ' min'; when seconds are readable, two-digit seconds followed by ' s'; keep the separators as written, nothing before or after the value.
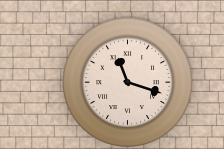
11 h 18 min
